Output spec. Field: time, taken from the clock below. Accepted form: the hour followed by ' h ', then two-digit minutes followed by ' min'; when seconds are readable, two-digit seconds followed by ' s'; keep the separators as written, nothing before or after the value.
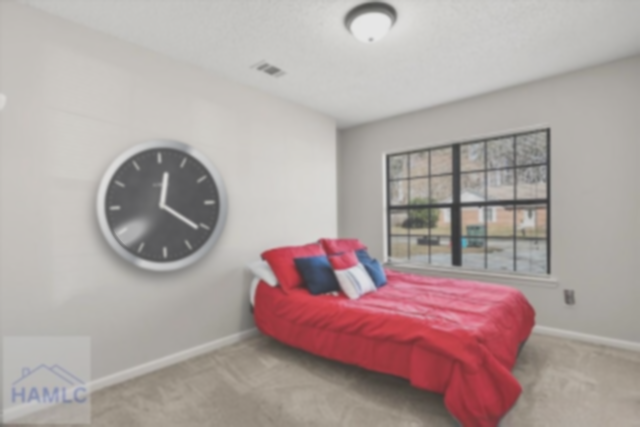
12 h 21 min
